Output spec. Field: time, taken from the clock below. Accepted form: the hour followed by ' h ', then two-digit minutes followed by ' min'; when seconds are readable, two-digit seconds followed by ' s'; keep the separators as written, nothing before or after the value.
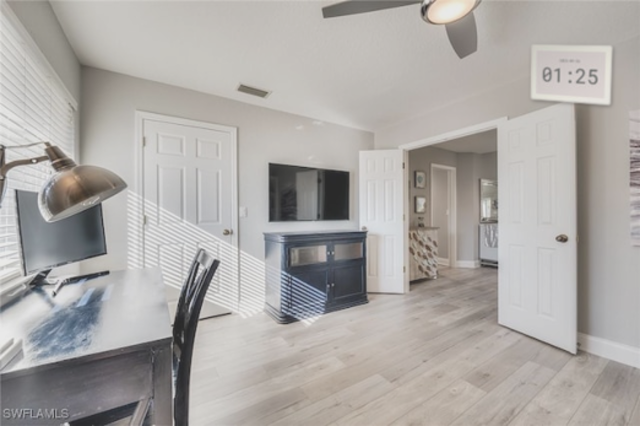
1 h 25 min
